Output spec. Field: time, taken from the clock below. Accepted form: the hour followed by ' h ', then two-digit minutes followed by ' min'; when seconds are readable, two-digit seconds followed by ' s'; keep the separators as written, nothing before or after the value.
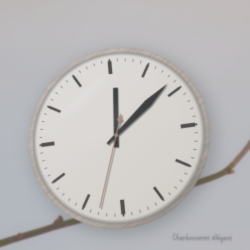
12 h 08 min 33 s
